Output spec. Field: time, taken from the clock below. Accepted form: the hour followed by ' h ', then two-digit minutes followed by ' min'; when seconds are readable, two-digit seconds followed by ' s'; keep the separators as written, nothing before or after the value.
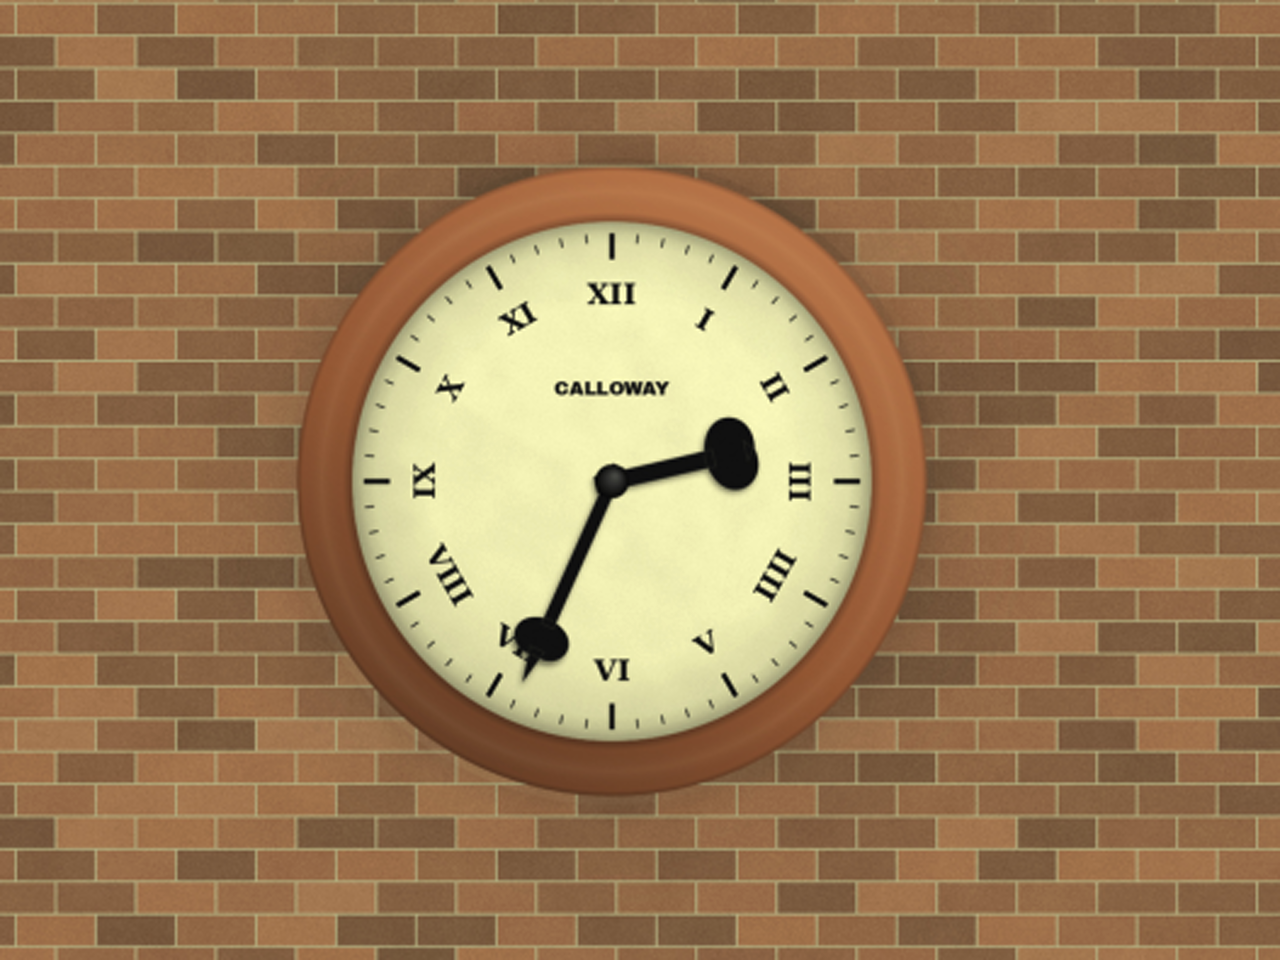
2 h 34 min
